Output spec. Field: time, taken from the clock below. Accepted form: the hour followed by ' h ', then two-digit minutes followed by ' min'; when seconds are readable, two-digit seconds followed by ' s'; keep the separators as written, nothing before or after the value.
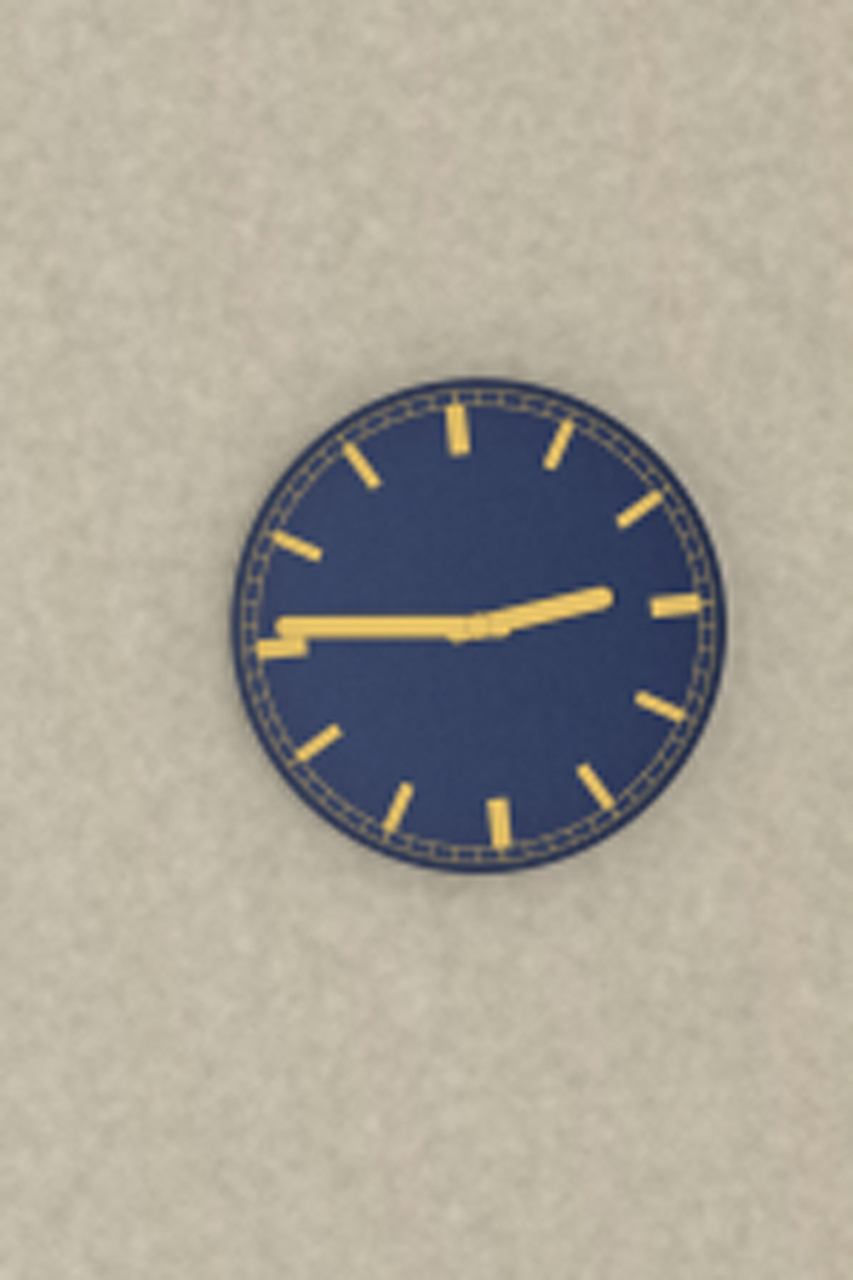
2 h 46 min
